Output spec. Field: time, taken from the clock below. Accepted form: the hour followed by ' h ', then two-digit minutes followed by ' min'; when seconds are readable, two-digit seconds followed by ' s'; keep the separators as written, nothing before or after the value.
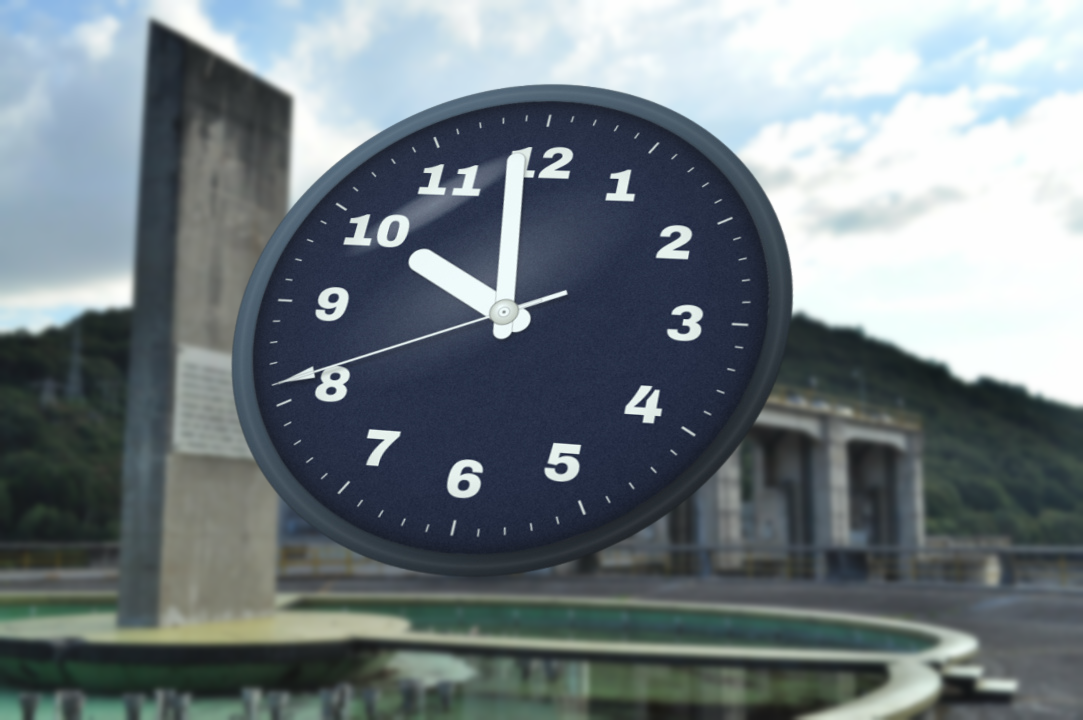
9 h 58 min 41 s
